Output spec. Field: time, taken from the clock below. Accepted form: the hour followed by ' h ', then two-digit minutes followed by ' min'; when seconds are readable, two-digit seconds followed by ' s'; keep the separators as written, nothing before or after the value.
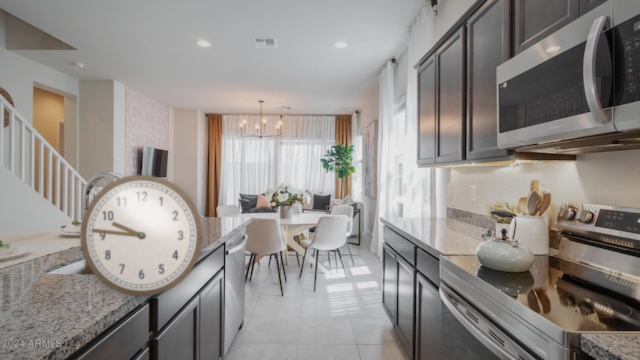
9 h 46 min
